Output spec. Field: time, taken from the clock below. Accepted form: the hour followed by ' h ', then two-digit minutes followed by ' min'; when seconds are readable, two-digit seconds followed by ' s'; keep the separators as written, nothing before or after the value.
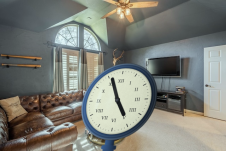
4 h 56 min
